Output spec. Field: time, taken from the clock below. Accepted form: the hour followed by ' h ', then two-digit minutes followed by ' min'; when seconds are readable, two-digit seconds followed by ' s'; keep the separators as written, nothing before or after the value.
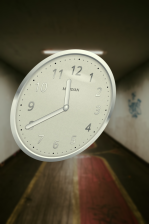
11 h 40 min
